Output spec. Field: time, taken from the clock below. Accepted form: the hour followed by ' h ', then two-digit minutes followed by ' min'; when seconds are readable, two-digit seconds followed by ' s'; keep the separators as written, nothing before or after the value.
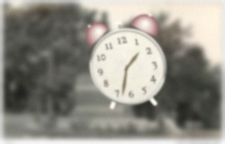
1 h 33 min
